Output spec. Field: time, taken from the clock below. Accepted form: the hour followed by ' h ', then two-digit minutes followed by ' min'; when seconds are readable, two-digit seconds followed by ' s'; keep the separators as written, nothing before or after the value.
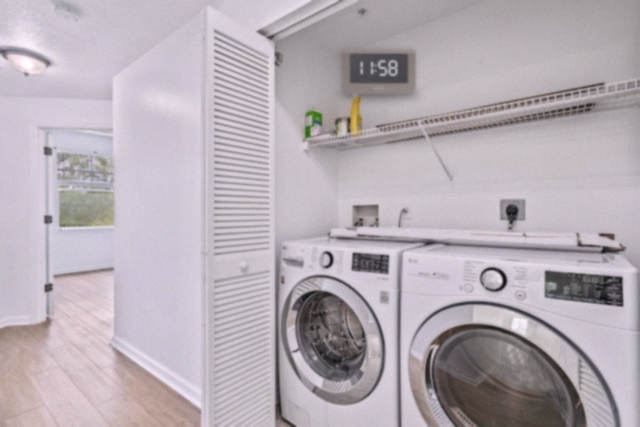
11 h 58 min
